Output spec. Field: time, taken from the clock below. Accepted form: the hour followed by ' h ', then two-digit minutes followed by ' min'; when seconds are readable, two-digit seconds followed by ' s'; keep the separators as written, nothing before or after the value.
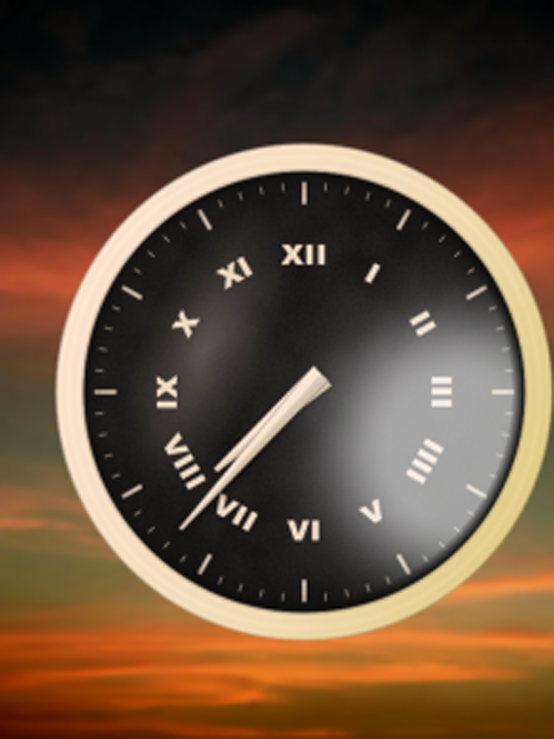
7 h 37 min
